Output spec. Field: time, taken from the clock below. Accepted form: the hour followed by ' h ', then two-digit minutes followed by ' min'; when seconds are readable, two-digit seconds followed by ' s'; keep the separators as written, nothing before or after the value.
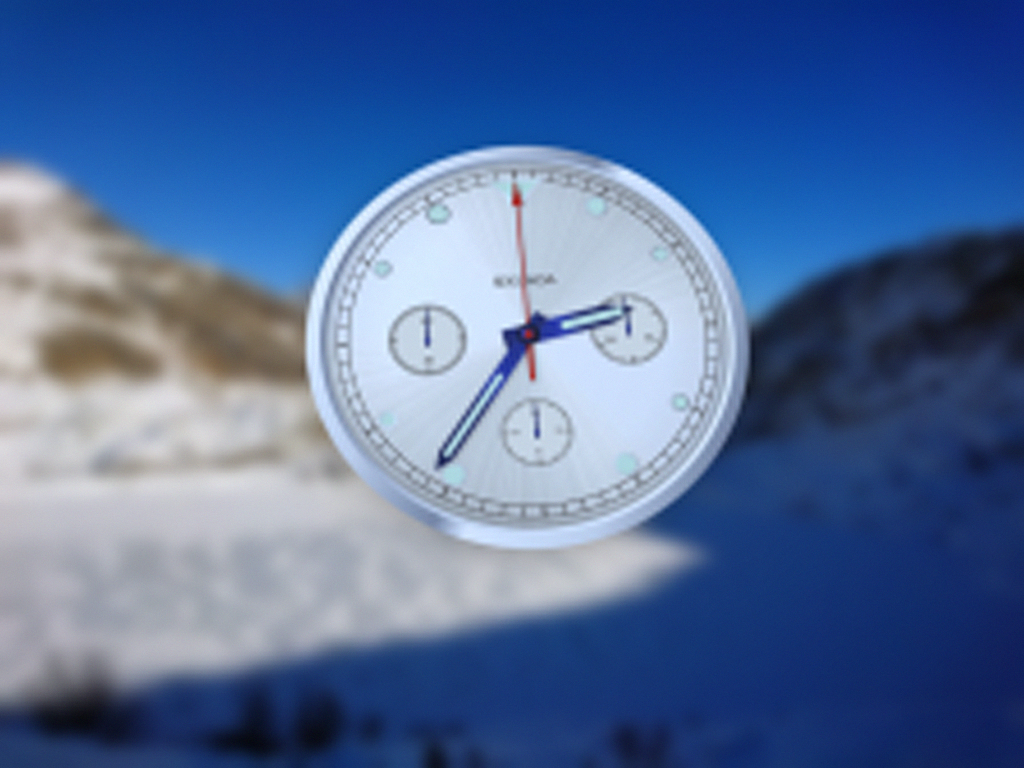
2 h 36 min
